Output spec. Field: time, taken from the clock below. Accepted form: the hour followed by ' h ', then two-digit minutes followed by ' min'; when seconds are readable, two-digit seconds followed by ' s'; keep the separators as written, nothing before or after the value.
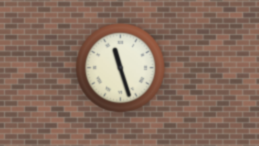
11 h 27 min
